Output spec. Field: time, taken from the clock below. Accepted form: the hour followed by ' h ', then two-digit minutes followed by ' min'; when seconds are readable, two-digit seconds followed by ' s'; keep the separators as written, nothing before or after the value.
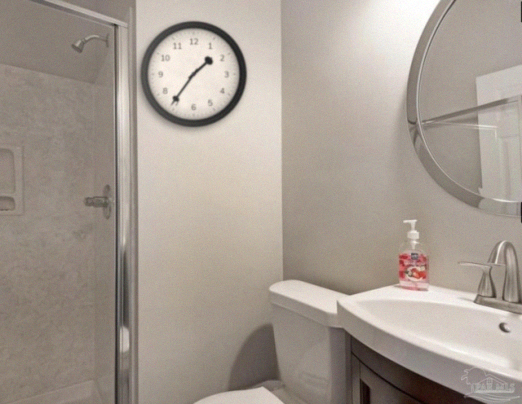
1 h 36 min
